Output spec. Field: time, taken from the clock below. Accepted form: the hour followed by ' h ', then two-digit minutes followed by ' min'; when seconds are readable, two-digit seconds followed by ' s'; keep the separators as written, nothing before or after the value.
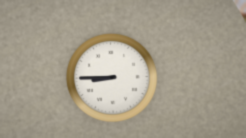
8 h 45 min
